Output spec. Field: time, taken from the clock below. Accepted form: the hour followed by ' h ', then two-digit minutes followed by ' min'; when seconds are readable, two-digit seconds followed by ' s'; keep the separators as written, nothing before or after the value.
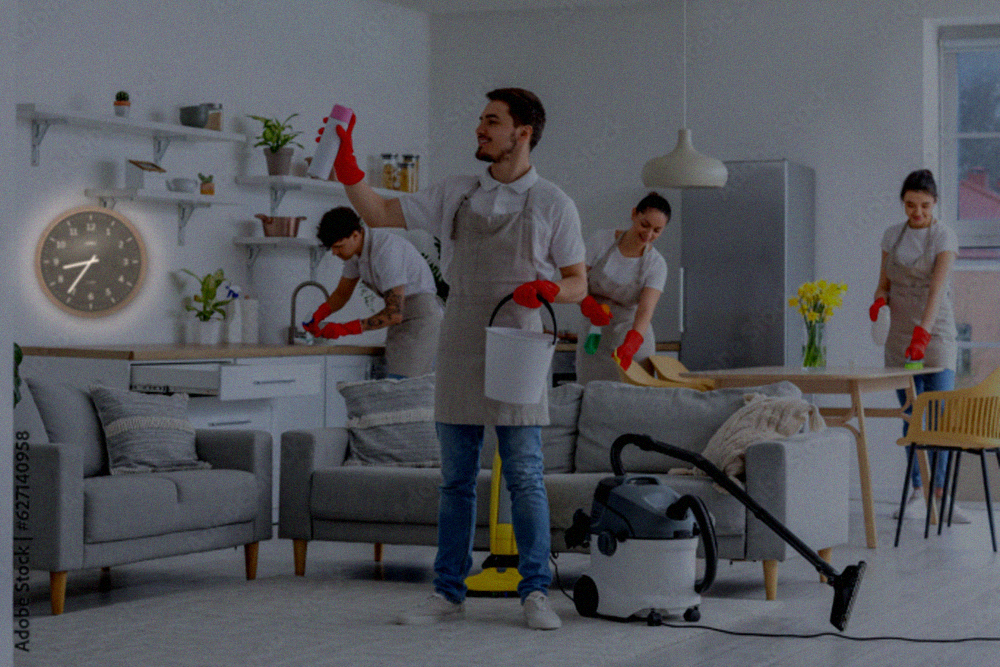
8 h 36 min
